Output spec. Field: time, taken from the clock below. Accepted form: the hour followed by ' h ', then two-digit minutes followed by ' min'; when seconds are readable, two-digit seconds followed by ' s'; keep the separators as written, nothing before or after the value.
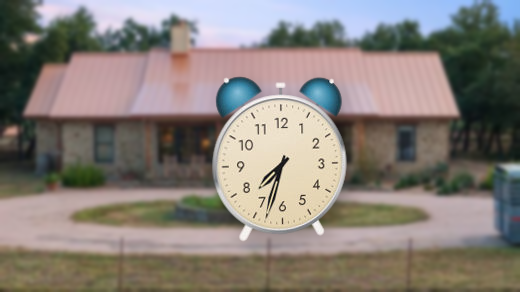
7 h 33 min
